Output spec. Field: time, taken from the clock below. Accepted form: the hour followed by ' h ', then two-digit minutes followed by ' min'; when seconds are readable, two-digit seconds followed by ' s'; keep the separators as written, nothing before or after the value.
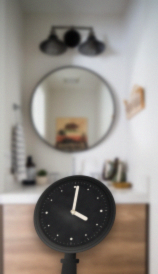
4 h 01 min
